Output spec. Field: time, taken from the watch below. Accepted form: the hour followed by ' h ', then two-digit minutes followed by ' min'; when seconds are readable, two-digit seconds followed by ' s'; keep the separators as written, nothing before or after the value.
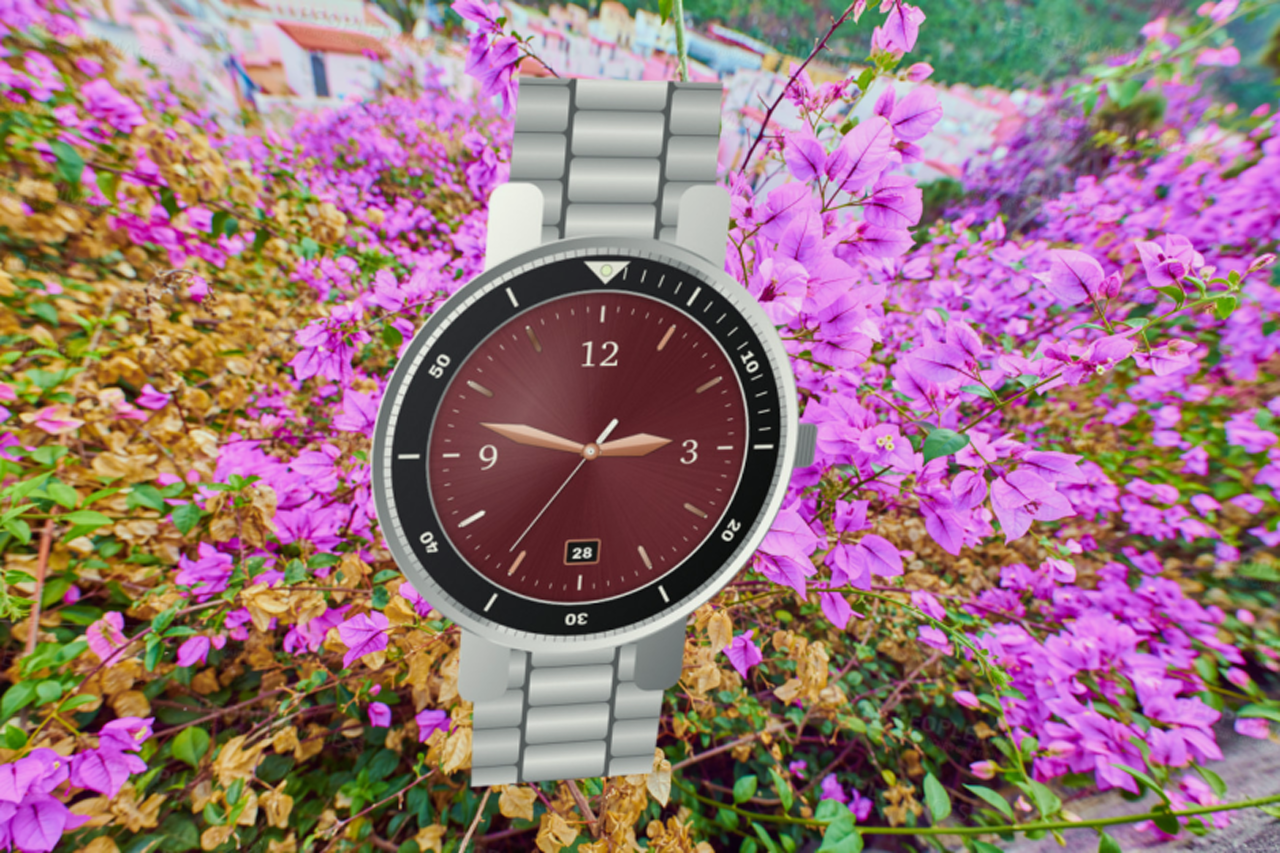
2 h 47 min 36 s
